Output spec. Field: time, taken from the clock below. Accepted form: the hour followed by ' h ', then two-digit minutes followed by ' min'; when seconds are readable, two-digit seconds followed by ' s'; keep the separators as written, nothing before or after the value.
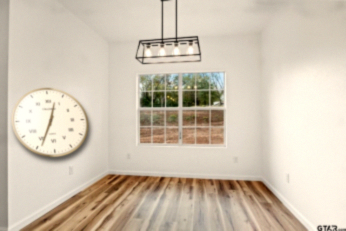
12 h 34 min
